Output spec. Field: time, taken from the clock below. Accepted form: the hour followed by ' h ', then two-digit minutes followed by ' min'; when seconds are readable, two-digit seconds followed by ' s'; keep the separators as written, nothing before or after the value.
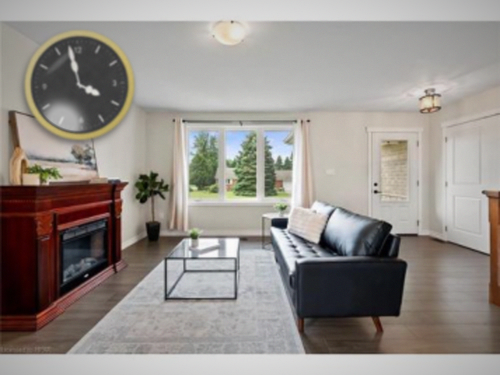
3 h 58 min
